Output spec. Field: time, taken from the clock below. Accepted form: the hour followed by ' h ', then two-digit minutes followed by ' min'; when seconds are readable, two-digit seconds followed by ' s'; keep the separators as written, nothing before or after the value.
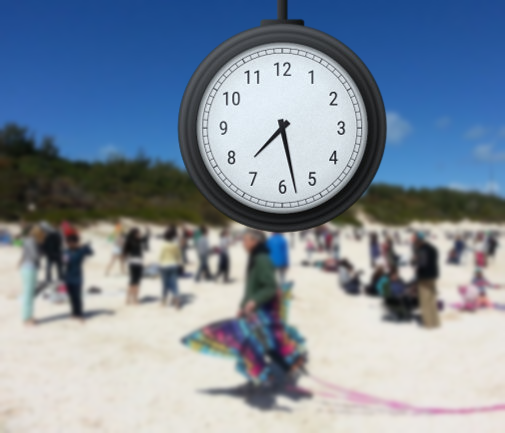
7 h 28 min
